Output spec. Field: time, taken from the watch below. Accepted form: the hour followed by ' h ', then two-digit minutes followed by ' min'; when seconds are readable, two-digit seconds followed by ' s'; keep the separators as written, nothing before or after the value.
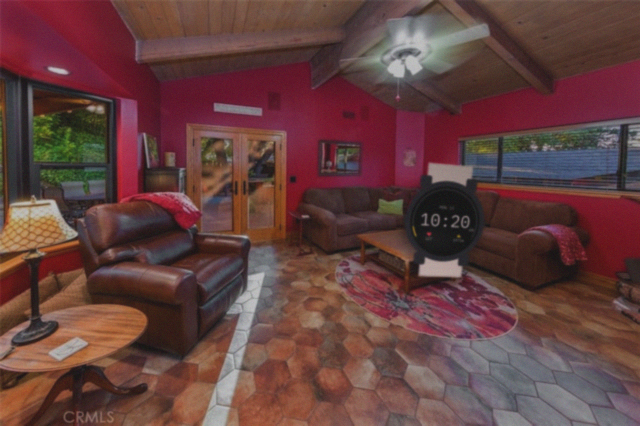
10 h 20 min
